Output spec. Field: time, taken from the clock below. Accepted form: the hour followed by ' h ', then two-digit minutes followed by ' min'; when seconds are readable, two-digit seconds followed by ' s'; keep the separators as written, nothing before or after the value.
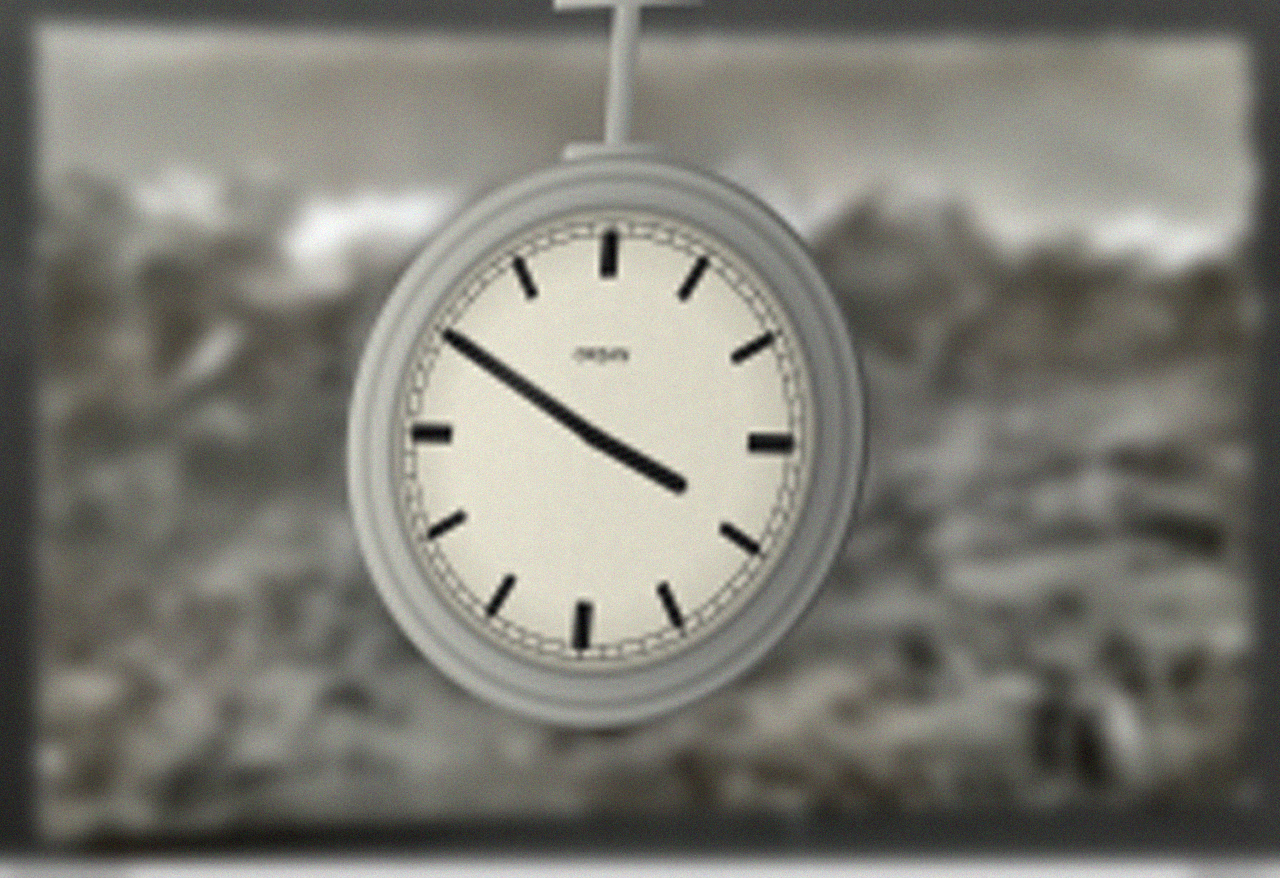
3 h 50 min
